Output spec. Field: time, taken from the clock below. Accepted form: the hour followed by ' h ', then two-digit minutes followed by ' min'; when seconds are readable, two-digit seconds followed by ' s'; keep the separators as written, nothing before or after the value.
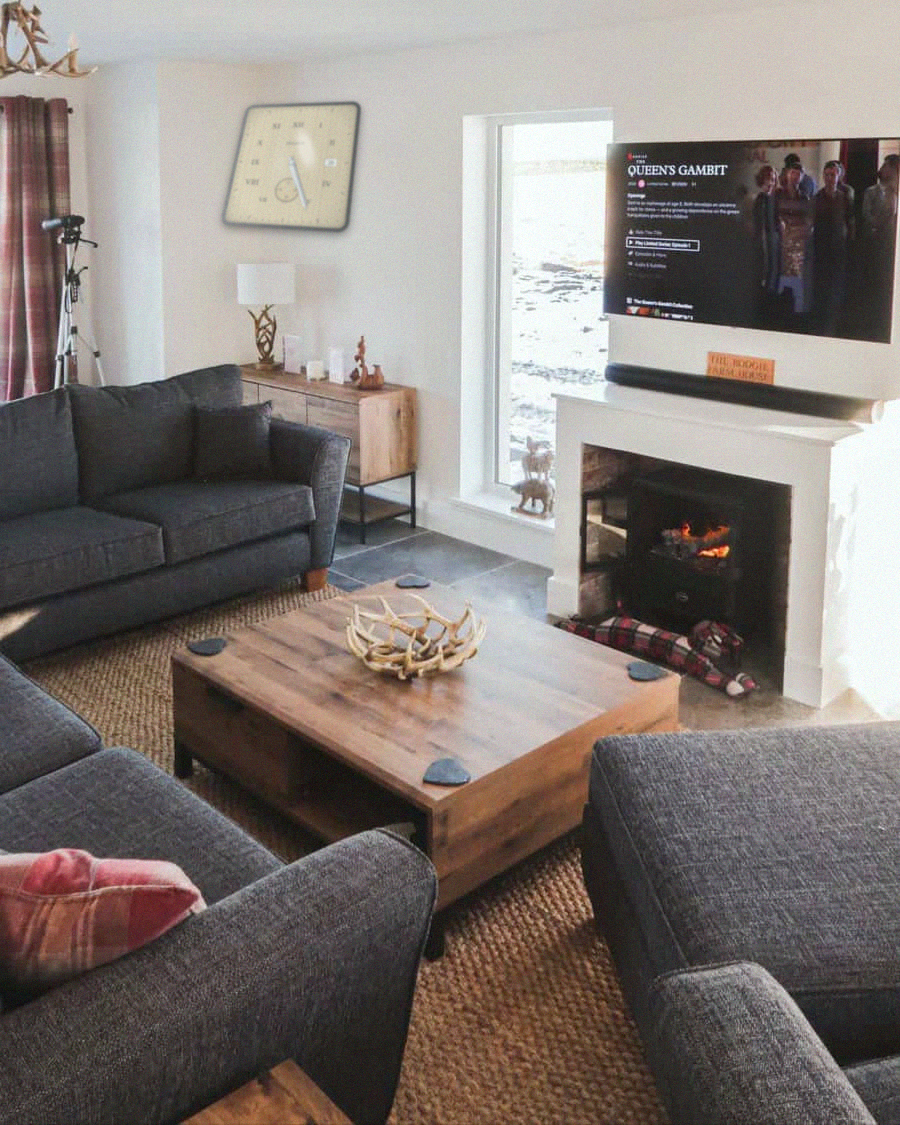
5 h 26 min
